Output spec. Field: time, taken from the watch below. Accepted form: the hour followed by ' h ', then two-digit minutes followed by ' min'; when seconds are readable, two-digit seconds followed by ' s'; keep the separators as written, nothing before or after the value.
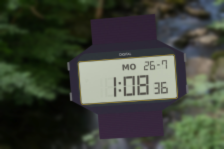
1 h 08 min 36 s
